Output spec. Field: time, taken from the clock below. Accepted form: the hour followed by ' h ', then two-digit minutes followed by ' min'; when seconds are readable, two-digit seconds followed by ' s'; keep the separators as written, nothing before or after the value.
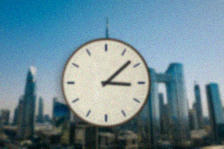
3 h 08 min
